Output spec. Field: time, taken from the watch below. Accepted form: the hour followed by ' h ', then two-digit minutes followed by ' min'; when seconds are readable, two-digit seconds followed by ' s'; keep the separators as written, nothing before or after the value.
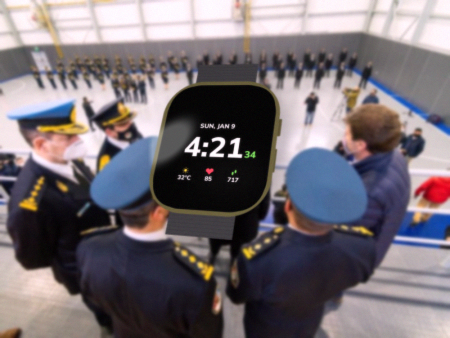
4 h 21 min 34 s
